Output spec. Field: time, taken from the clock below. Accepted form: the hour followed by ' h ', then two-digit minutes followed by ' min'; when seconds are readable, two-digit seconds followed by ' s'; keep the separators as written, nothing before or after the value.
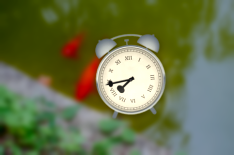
7 h 44 min
